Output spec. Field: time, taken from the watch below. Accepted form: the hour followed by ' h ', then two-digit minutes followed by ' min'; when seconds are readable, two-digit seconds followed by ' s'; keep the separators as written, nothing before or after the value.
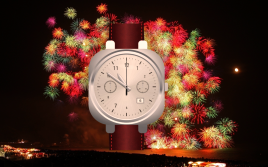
10 h 51 min
